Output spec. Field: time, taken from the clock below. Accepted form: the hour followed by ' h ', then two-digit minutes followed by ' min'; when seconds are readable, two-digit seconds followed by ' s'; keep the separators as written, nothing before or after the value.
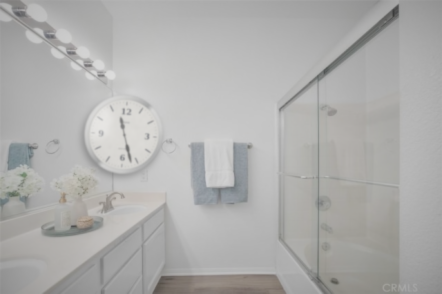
11 h 27 min
